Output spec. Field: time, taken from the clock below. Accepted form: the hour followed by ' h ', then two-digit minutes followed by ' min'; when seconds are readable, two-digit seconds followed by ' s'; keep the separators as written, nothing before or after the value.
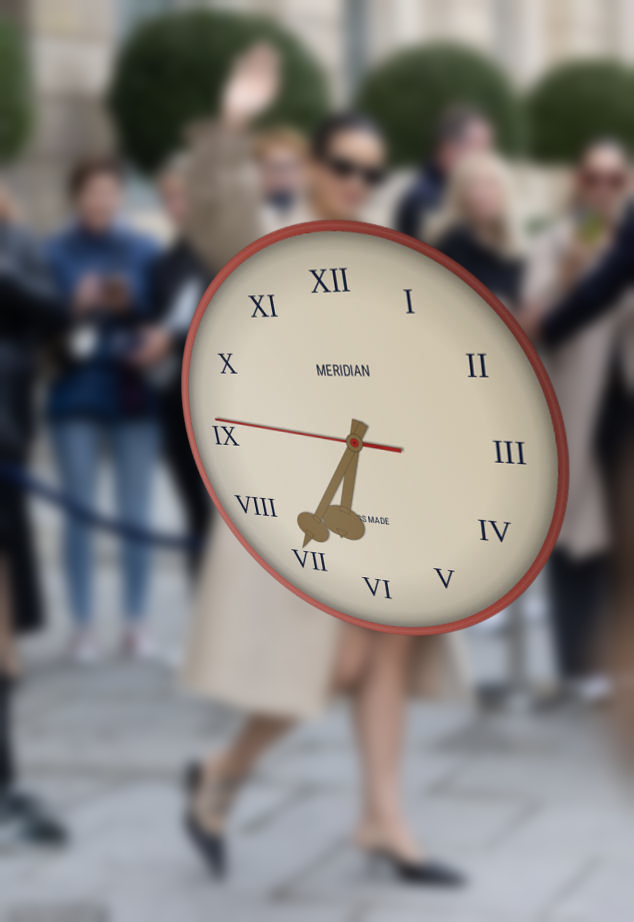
6 h 35 min 46 s
